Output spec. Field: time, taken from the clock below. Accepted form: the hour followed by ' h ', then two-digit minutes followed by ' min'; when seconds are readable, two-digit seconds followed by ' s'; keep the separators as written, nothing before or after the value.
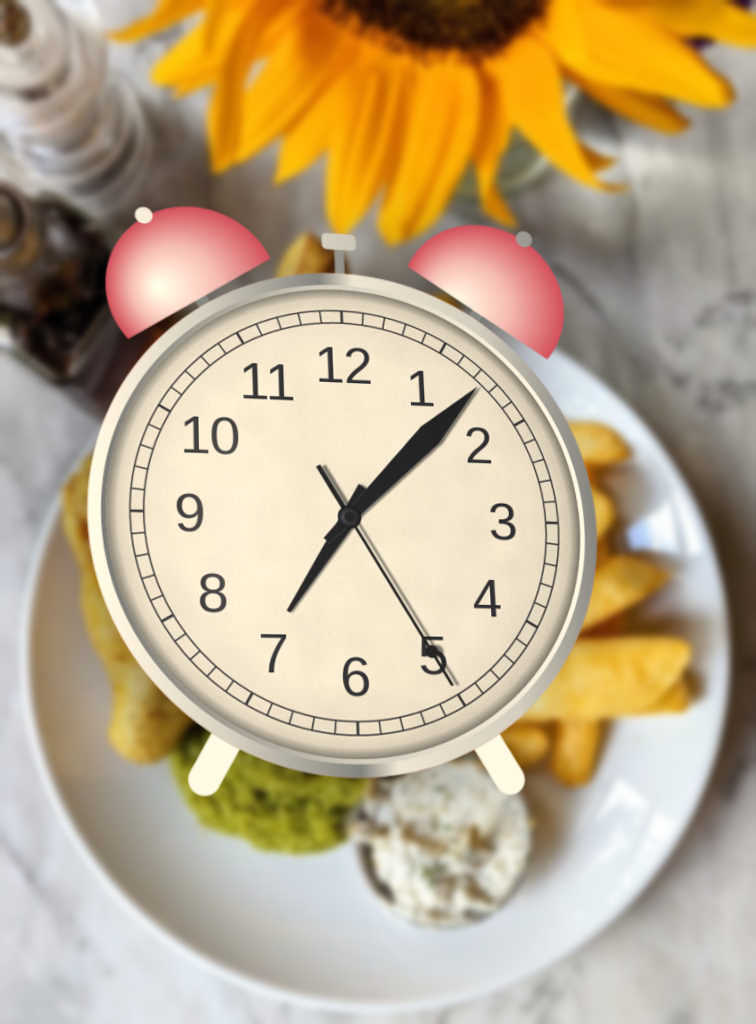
7 h 07 min 25 s
